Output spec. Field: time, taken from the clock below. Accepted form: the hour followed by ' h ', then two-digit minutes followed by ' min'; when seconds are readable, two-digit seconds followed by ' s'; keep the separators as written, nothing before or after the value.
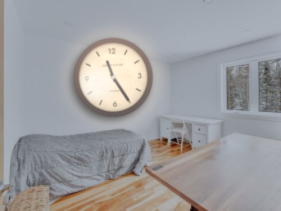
11 h 25 min
